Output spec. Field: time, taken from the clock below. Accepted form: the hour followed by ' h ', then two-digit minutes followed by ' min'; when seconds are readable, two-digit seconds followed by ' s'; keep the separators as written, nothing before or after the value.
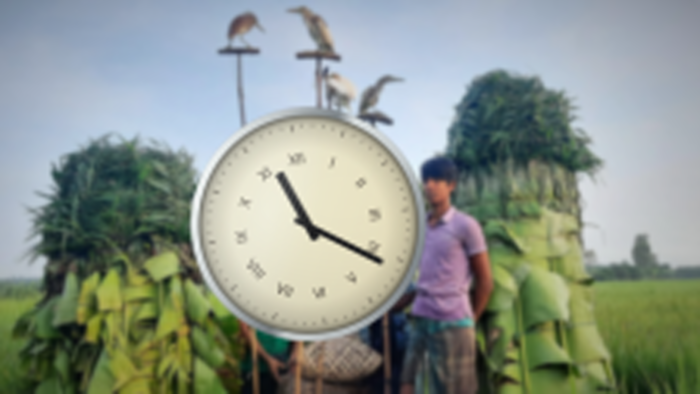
11 h 21 min
